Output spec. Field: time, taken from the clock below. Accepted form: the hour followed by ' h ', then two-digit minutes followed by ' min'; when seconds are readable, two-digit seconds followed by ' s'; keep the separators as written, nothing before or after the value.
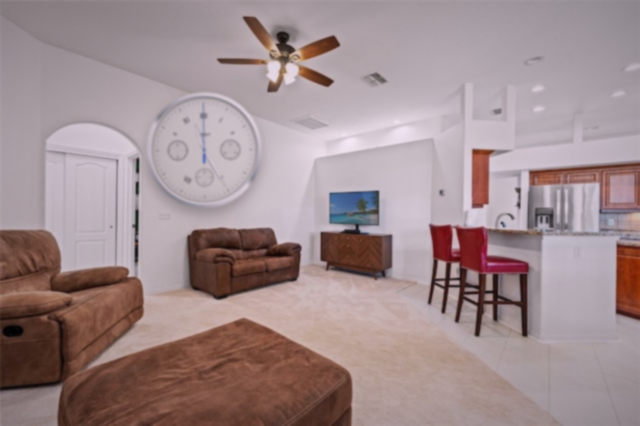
11 h 25 min
